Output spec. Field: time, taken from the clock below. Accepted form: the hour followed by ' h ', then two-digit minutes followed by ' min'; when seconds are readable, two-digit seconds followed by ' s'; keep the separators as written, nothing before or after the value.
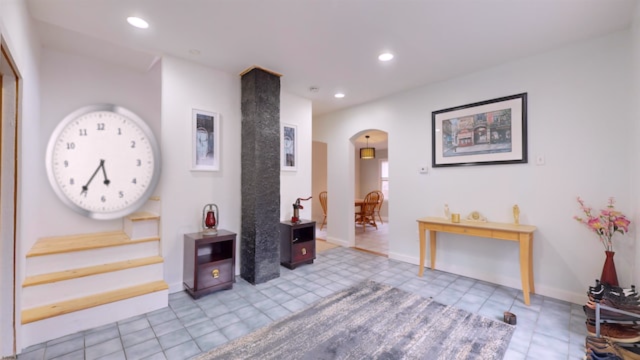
5 h 36 min
